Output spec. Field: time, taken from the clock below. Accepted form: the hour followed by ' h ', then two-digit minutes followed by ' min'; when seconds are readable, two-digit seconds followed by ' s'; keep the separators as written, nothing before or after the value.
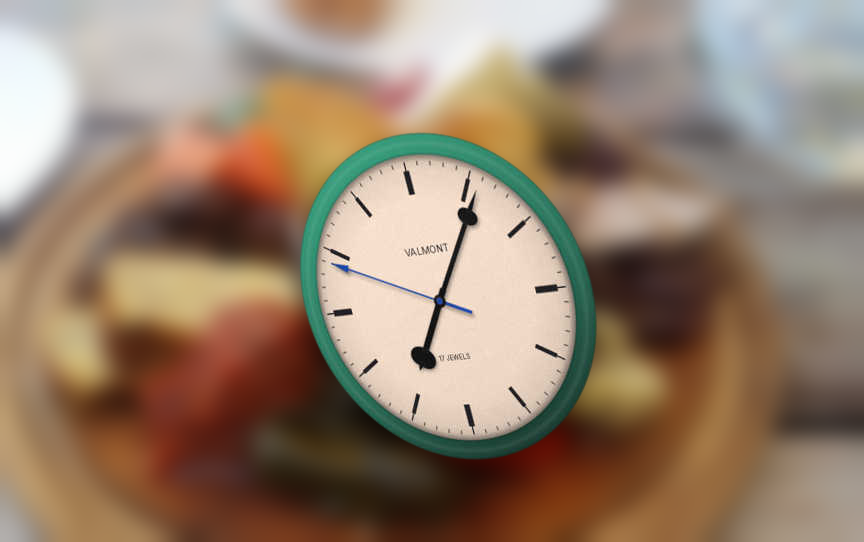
7 h 05 min 49 s
